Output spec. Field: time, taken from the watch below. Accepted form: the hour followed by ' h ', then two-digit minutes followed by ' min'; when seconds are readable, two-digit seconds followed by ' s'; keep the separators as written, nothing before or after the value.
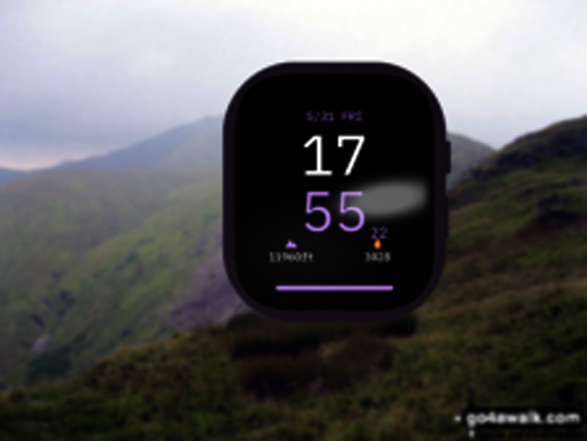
17 h 55 min
